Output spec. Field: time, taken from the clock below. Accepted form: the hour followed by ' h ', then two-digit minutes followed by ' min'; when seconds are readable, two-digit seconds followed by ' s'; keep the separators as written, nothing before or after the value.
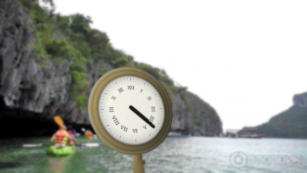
4 h 22 min
